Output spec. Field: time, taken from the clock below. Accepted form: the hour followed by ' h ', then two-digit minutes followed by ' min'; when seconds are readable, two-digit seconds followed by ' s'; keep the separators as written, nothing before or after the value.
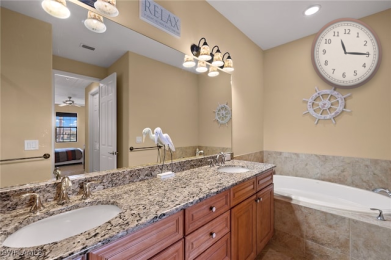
11 h 15 min
